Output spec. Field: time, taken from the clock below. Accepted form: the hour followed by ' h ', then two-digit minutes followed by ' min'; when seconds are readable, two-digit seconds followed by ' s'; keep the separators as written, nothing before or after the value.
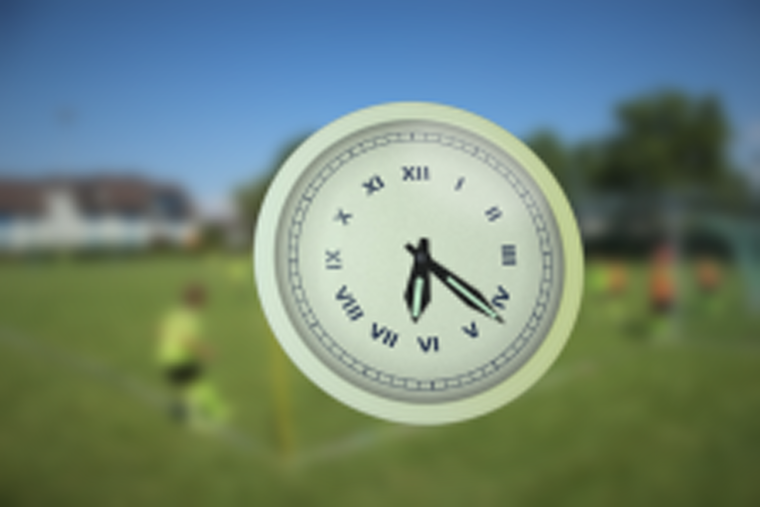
6 h 22 min
